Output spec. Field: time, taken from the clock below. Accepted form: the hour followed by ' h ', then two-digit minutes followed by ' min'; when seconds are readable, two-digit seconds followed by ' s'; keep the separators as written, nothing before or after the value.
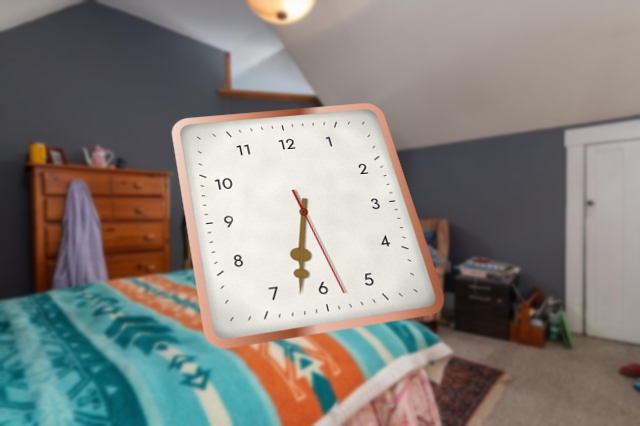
6 h 32 min 28 s
